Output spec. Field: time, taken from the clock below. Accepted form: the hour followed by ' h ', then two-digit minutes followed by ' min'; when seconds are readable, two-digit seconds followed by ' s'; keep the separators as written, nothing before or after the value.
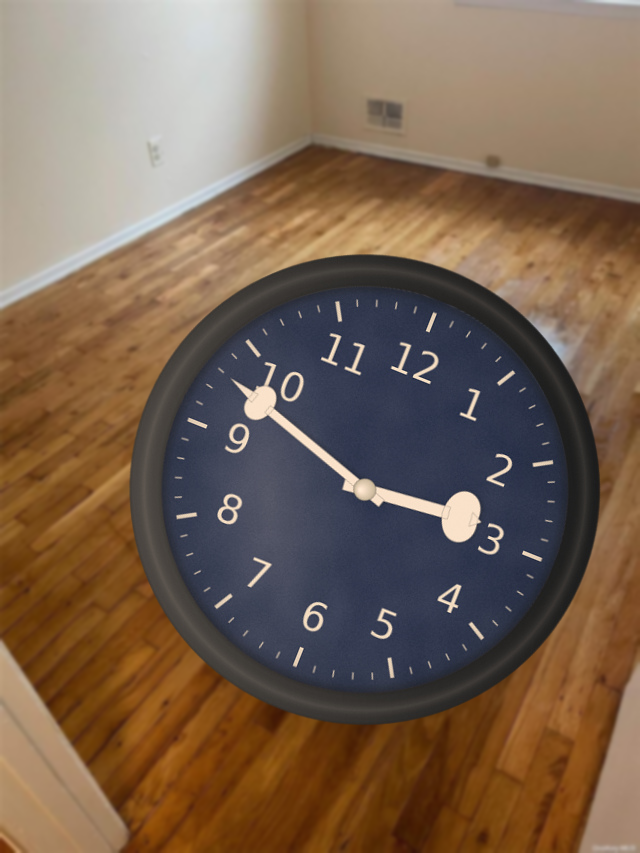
2 h 48 min
